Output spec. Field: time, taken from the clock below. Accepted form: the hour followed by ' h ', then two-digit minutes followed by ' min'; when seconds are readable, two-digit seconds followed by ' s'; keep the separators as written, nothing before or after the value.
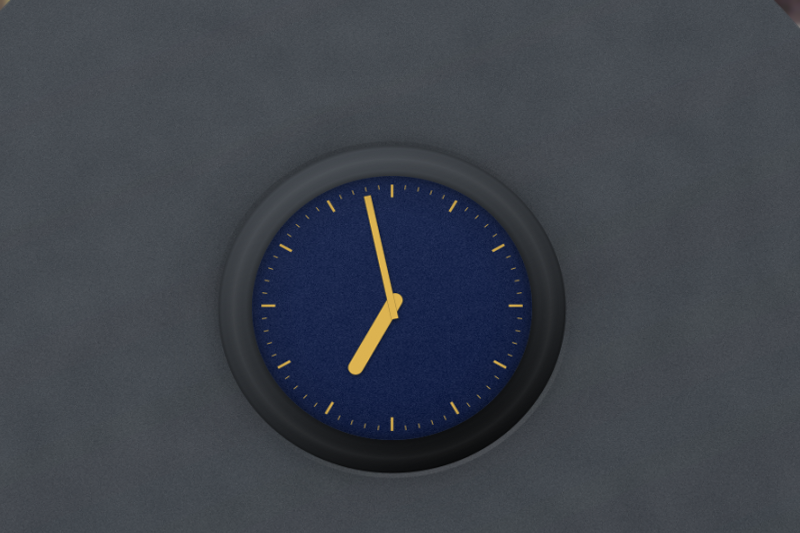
6 h 58 min
